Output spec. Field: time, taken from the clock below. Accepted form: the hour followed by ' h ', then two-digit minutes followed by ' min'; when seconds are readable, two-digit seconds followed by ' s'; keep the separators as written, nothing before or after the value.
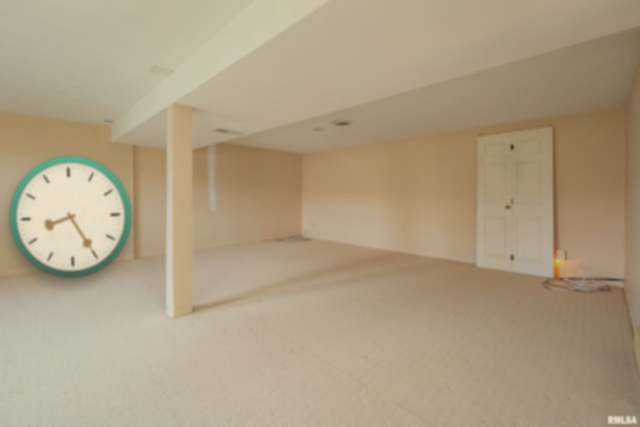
8 h 25 min
